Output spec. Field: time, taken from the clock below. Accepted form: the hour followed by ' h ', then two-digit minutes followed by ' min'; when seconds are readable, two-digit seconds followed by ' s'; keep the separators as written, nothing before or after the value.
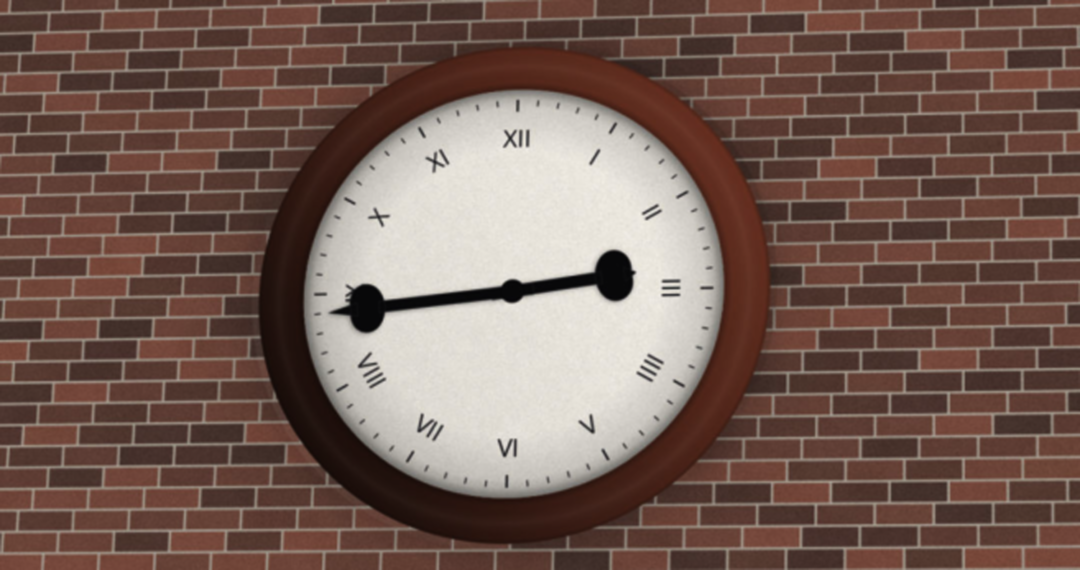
2 h 44 min
